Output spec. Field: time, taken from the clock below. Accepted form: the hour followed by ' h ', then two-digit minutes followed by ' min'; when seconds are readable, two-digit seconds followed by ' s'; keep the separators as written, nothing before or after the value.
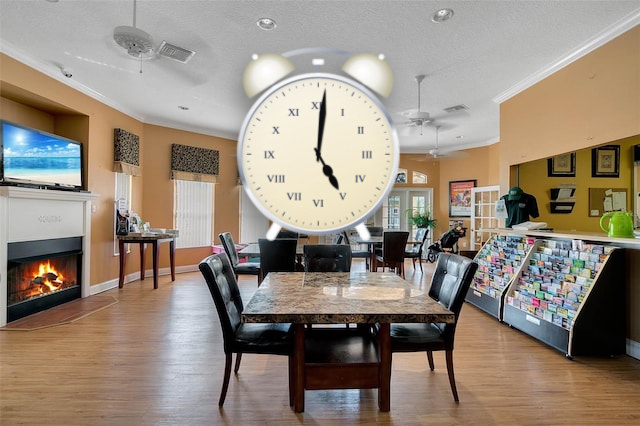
5 h 01 min
